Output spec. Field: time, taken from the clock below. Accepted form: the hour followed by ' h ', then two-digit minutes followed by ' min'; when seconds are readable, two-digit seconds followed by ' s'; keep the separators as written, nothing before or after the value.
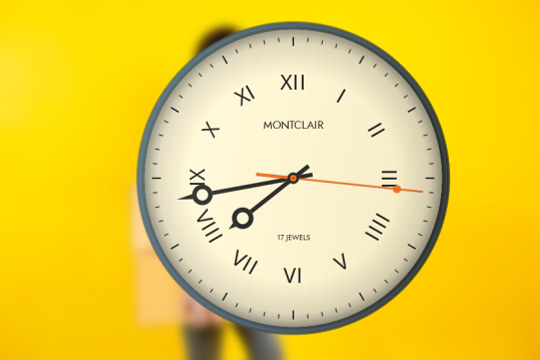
7 h 43 min 16 s
